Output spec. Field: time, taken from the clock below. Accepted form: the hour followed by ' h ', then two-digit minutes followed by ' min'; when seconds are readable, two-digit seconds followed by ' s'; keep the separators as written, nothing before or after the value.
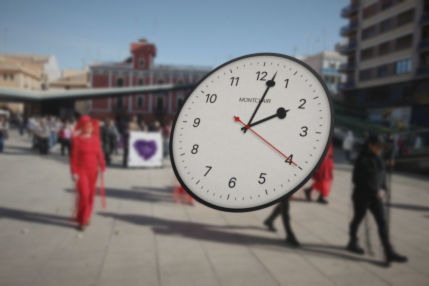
2 h 02 min 20 s
